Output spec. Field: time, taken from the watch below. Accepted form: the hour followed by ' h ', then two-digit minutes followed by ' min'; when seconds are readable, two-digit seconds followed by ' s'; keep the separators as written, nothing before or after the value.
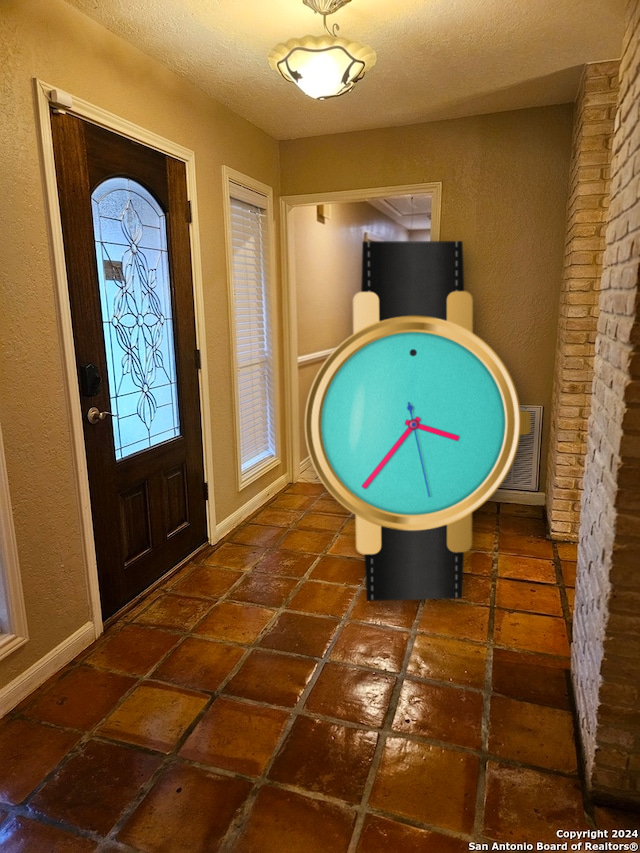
3 h 36 min 28 s
